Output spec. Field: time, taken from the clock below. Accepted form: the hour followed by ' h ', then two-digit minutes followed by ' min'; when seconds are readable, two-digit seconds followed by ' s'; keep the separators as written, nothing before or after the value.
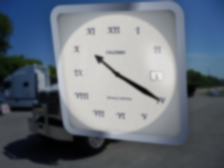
10 h 20 min
